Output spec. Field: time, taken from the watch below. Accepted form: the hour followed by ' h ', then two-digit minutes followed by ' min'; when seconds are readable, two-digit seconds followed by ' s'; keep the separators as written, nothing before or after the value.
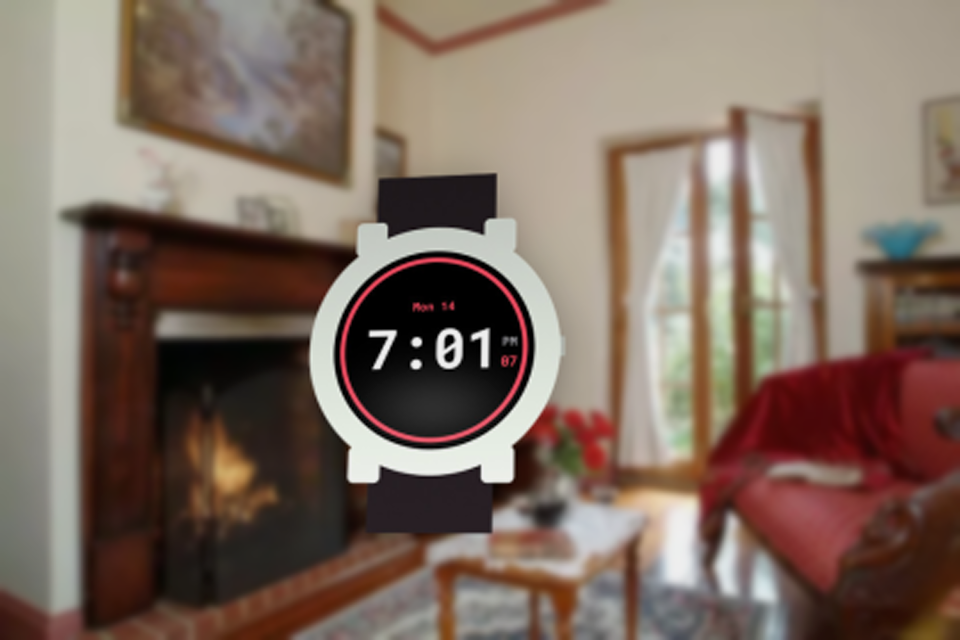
7 h 01 min
